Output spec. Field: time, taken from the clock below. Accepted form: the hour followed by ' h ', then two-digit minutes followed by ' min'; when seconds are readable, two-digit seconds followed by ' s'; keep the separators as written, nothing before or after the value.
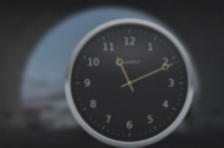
11 h 11 min
